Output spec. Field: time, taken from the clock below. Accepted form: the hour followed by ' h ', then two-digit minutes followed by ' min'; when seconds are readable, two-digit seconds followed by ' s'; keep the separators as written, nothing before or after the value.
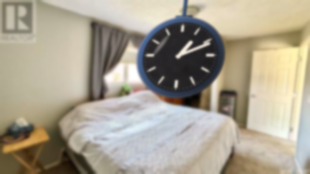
1 h 11 min
